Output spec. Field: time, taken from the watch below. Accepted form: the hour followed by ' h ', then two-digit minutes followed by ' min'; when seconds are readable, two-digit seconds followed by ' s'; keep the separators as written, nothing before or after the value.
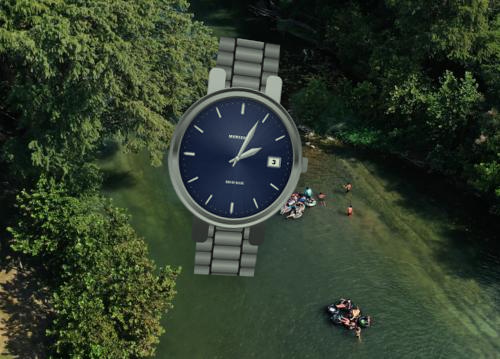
2 h 04 min
